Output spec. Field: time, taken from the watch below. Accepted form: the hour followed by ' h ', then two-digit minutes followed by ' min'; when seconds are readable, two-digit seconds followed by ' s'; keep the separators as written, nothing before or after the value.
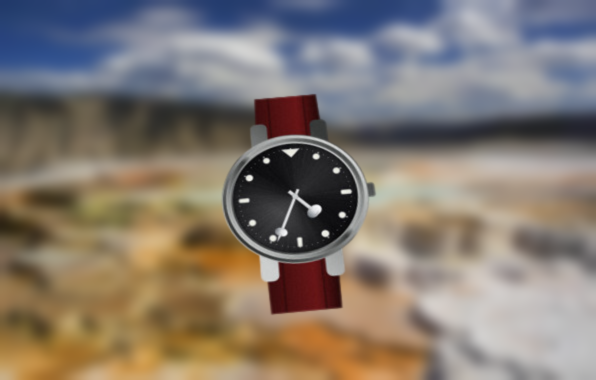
4 h 34 min
